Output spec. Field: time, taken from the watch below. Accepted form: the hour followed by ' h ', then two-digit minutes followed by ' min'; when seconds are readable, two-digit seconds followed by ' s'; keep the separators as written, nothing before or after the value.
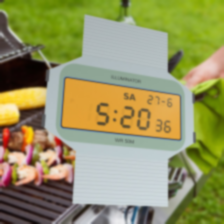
5 h 20 min 36 s
